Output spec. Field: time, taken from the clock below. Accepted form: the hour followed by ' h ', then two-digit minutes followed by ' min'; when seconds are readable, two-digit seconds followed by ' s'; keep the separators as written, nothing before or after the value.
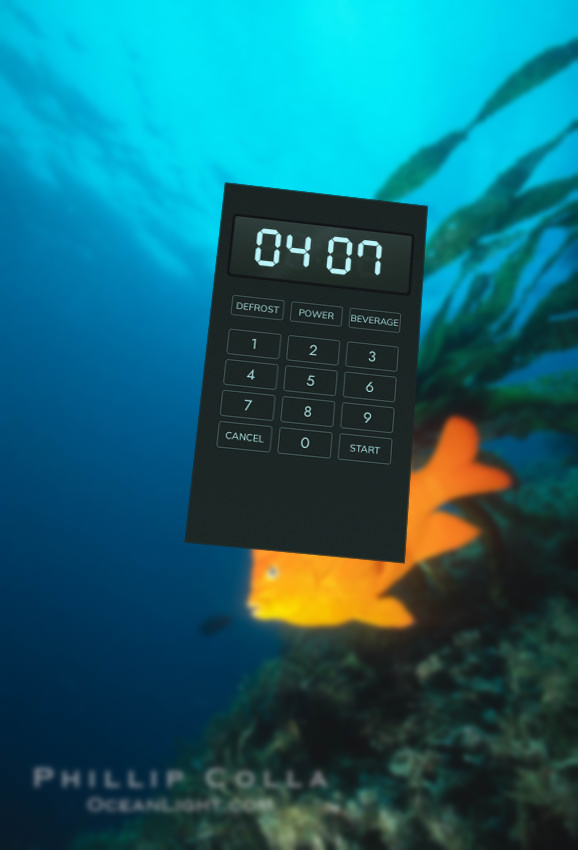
4 h 07 min
